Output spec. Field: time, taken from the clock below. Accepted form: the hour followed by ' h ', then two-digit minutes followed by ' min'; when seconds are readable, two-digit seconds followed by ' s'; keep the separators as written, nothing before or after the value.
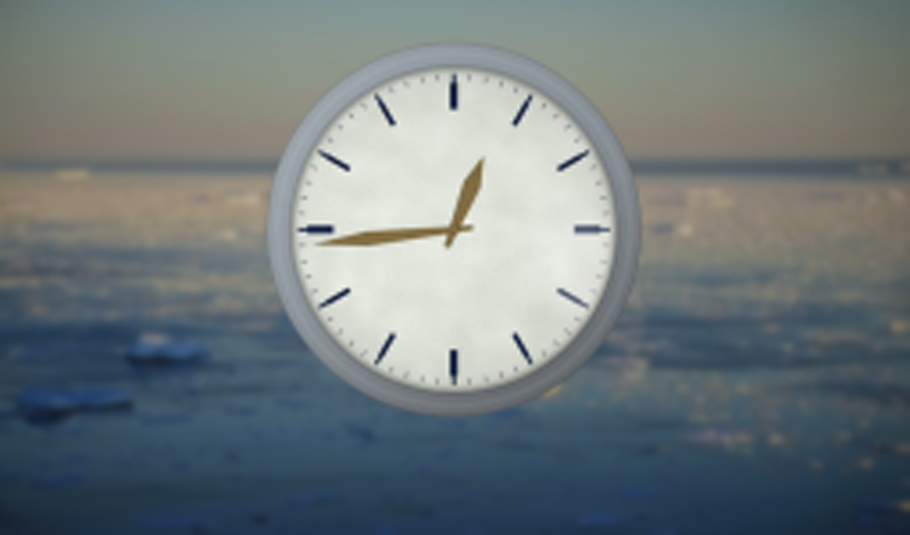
12 h 44 min
